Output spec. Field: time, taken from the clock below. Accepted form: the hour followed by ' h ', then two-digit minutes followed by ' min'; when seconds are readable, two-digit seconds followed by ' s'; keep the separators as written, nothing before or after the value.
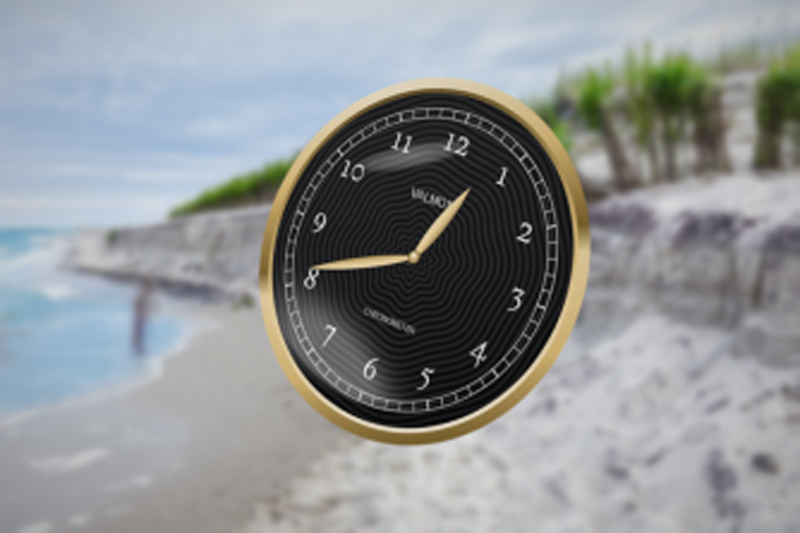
12 h 41 min
